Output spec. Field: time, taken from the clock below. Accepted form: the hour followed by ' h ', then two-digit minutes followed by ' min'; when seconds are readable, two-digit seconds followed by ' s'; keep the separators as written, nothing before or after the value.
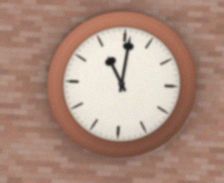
11 h 01 min
